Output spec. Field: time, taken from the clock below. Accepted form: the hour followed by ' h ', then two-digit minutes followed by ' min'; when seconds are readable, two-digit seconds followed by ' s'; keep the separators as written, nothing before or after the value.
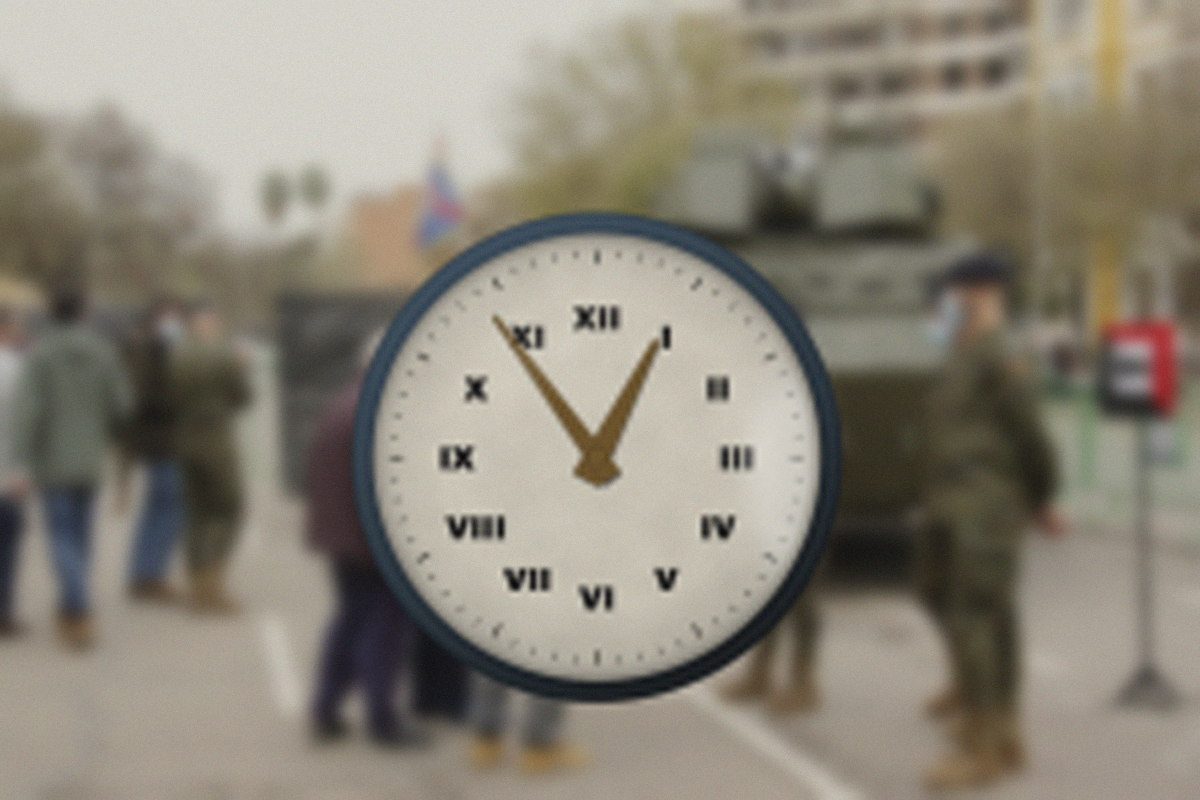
12 h 54 min
